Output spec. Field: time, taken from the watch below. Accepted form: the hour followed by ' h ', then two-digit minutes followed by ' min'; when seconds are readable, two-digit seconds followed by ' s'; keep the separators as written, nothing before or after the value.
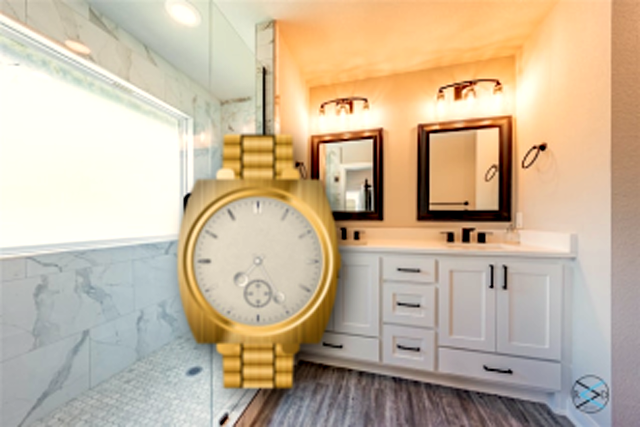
7 h 25 min
